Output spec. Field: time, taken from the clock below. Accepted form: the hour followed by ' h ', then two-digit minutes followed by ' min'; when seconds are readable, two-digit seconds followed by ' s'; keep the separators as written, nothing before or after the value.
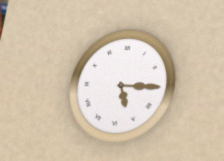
5 h 15 min
